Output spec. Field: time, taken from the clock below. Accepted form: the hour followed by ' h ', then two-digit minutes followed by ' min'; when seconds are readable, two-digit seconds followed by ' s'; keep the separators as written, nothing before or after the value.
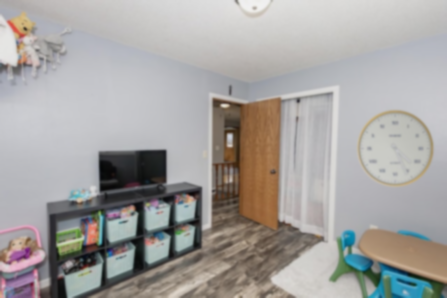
4 h 26 min
